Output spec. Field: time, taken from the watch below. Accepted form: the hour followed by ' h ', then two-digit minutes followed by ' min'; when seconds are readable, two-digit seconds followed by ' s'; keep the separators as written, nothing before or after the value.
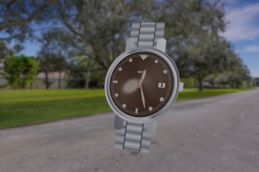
12 h 27 min
